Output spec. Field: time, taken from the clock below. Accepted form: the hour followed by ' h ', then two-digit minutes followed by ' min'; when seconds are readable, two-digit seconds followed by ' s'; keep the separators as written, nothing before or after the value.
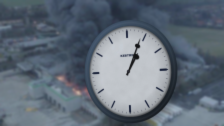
1 h 04 min
